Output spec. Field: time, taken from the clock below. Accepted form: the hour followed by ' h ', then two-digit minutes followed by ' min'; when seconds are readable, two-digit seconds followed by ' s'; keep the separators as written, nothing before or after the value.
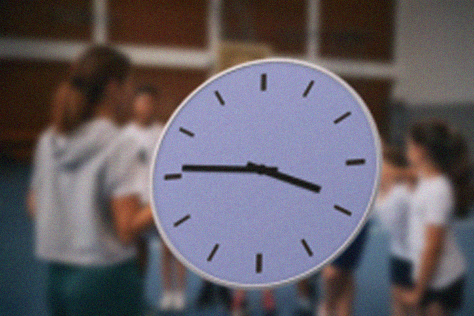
3 h 46 min
